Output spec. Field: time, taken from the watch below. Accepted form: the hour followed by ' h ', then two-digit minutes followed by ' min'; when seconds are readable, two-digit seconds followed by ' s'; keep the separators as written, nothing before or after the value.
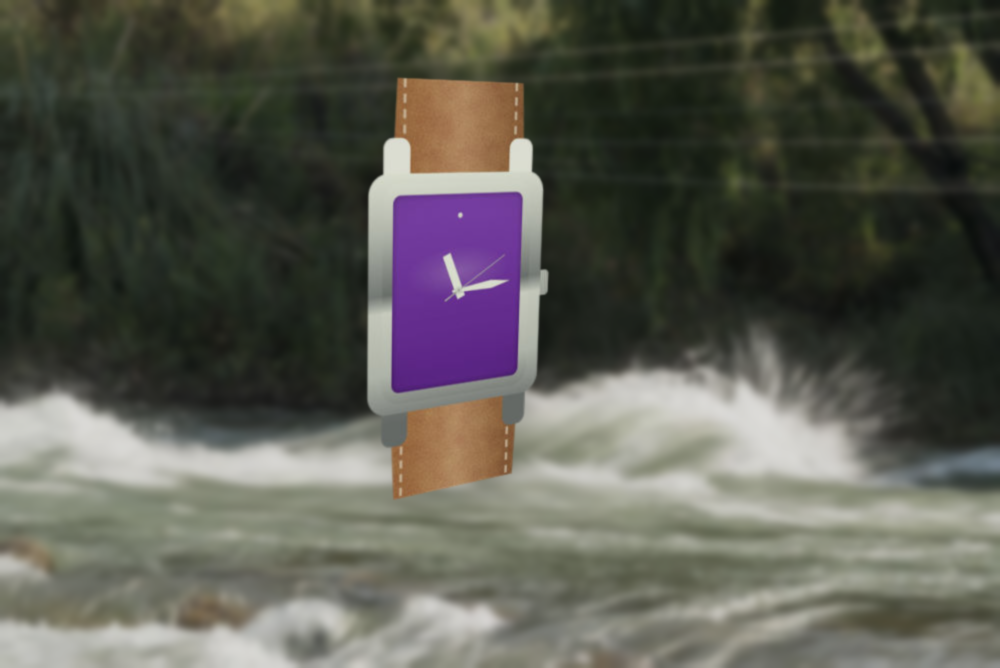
11 h 14 min 10 s
